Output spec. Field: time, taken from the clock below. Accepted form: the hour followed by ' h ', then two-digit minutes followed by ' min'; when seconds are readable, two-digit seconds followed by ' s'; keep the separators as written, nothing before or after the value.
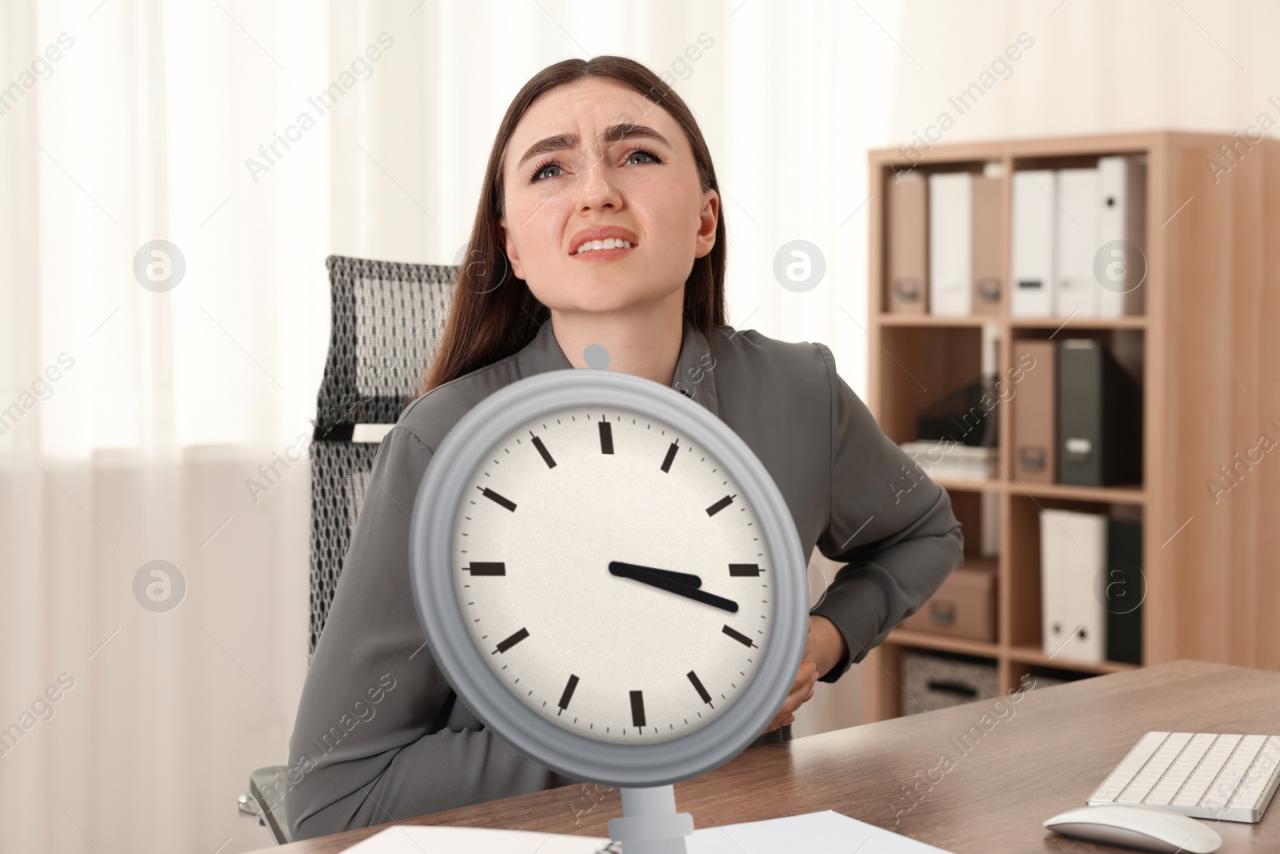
3 h 18 min
